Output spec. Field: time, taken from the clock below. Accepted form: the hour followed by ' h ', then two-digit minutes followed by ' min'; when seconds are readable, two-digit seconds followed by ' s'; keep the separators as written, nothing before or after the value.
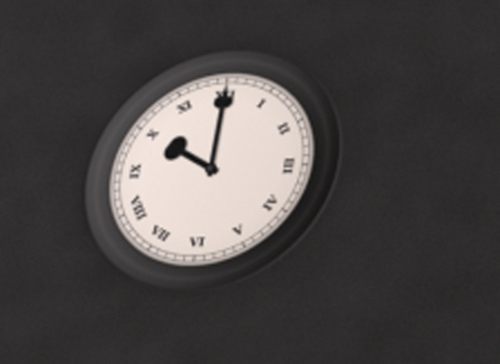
10 h 00 min
